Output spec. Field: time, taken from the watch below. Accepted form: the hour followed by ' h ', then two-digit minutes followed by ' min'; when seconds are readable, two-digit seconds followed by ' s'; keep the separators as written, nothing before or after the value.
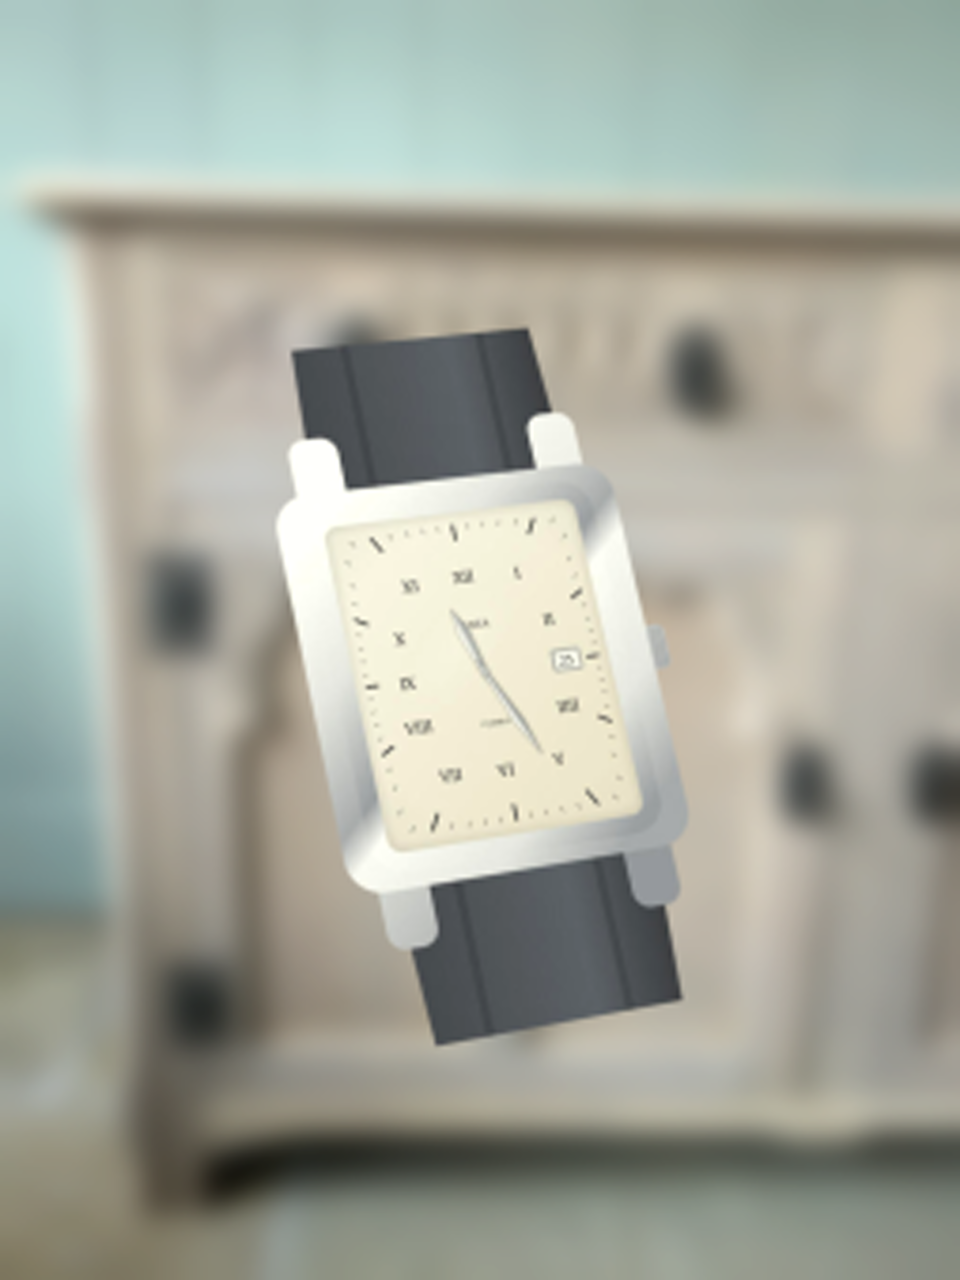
11 h 26 min
